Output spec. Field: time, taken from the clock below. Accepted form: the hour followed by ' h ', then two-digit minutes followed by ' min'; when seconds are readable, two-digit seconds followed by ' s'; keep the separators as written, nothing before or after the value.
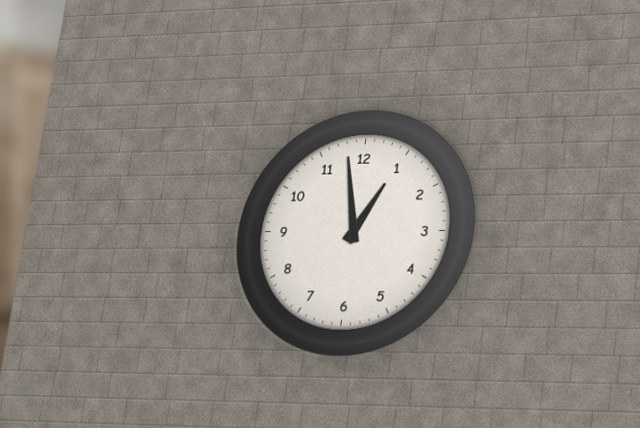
12 h 58 min
